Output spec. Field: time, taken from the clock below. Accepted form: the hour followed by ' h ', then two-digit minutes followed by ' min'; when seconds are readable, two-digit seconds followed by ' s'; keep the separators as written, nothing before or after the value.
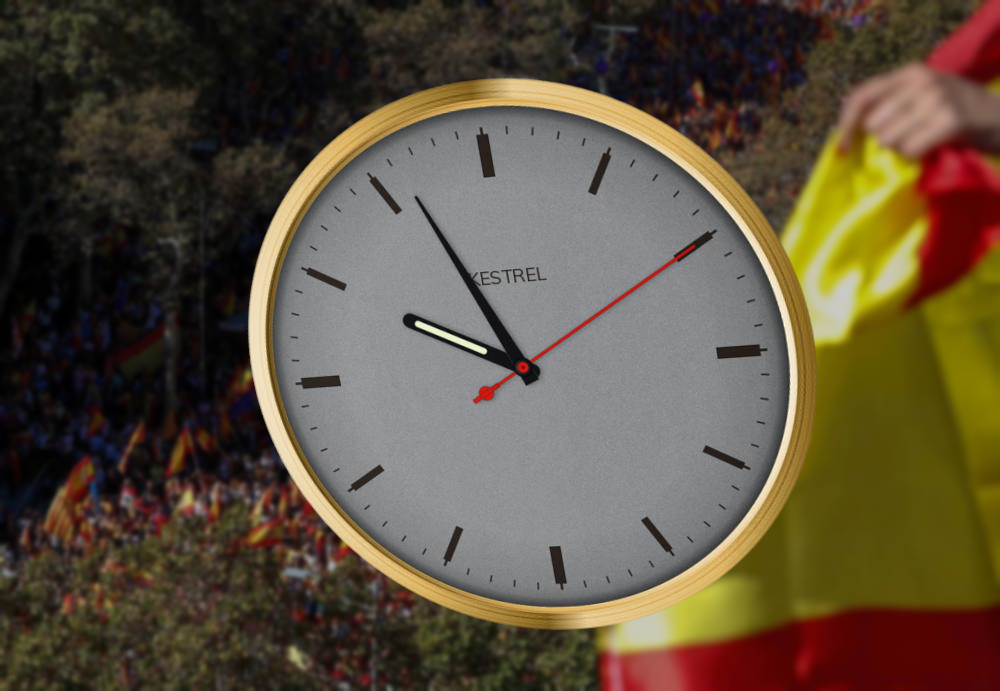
9 h 56 min 10 s
